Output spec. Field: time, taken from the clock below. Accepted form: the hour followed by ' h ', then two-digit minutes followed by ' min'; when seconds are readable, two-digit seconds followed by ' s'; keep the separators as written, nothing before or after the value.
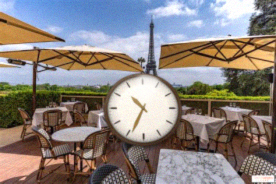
10 h 34 min
